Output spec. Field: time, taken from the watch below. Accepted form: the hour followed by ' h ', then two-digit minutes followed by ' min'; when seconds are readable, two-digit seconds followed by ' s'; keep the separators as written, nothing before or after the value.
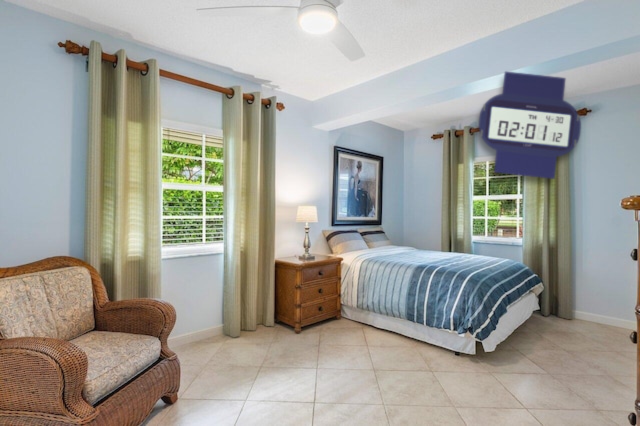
2 h 01 min
